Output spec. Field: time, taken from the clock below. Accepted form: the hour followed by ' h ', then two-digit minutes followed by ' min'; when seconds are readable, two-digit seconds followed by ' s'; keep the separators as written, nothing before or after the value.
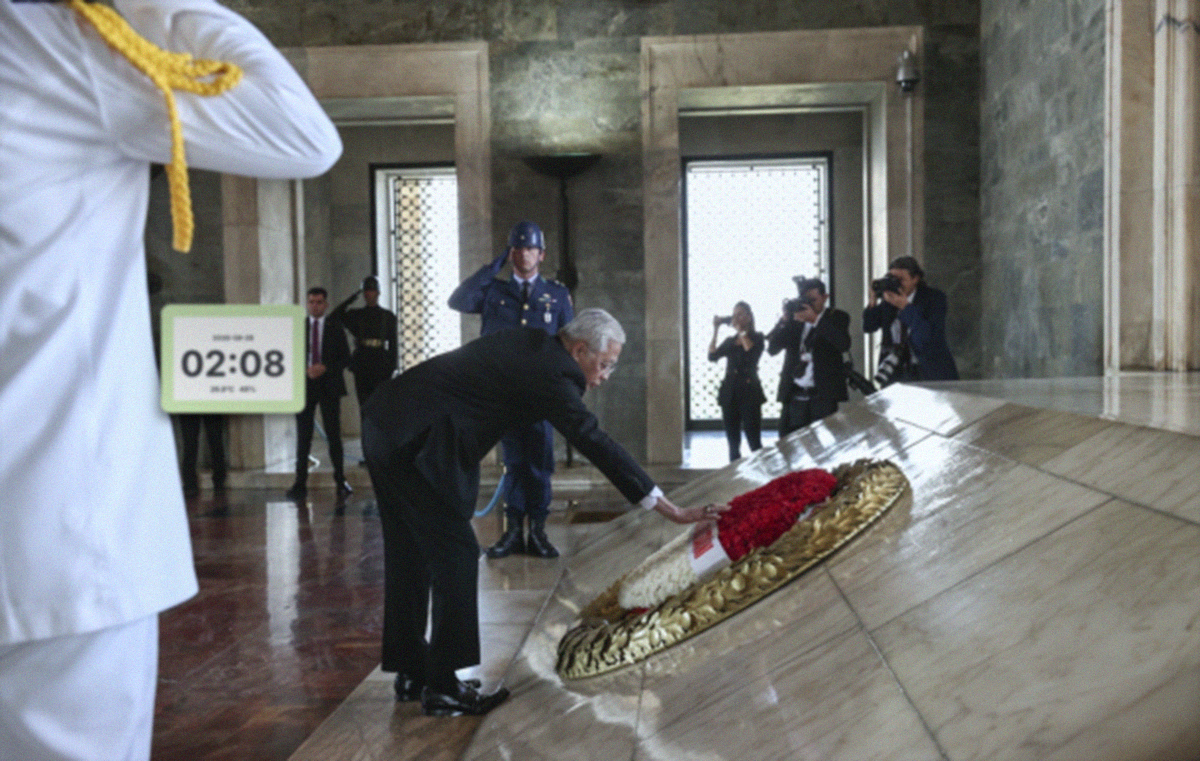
2 h 08 min
